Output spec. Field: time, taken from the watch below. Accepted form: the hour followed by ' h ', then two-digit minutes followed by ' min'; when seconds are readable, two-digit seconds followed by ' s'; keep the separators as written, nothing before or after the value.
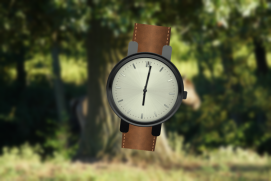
6 h 01 min
